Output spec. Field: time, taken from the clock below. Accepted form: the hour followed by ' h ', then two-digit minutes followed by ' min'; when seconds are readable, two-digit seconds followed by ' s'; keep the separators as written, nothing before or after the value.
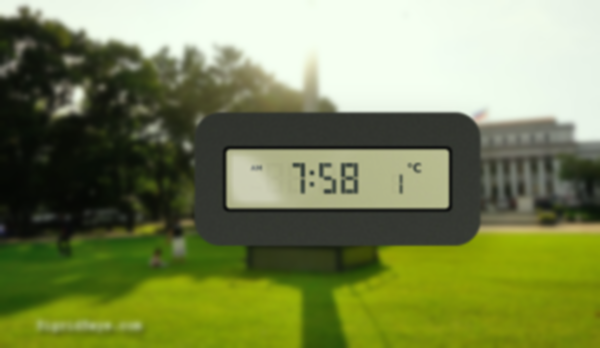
7 h 58 min
